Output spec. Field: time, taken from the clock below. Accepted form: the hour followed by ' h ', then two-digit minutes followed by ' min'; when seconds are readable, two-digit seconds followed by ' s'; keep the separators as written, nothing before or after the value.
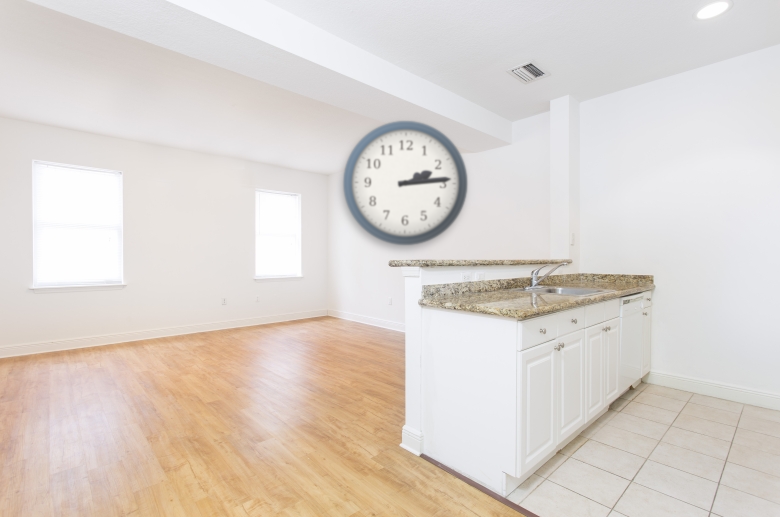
2 h 14 min
